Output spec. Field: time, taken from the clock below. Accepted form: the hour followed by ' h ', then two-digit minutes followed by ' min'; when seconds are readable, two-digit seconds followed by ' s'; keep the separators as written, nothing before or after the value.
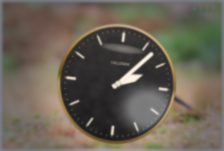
2 h 07 min
